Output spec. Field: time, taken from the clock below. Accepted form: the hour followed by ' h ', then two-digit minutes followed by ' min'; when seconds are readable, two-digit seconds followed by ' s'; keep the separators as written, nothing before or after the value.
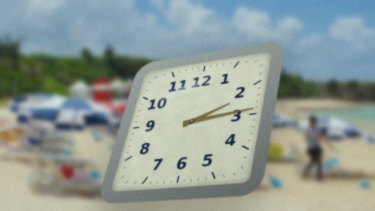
2 h 14 min
